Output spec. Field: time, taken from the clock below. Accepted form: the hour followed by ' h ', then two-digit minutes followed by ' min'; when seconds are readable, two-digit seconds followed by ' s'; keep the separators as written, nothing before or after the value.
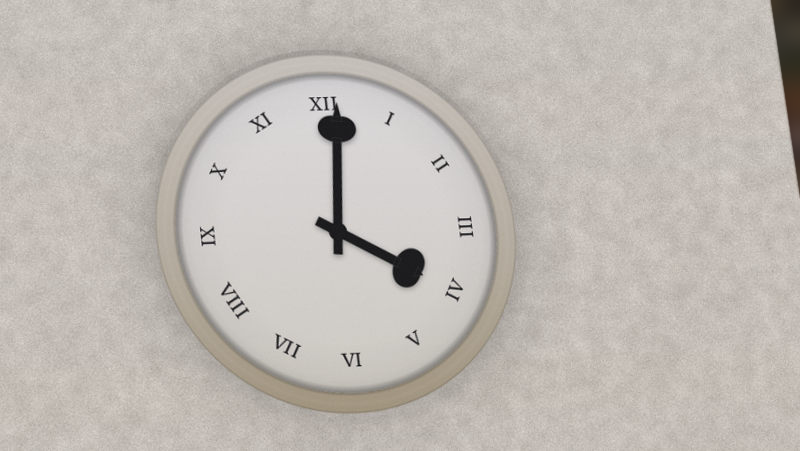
4 h 01 min
